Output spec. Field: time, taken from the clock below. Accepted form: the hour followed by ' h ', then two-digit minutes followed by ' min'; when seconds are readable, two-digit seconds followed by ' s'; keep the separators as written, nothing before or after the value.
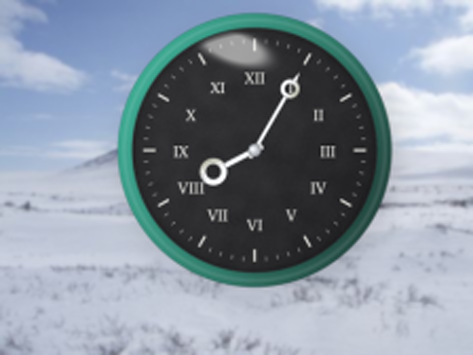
8 h 05 min
